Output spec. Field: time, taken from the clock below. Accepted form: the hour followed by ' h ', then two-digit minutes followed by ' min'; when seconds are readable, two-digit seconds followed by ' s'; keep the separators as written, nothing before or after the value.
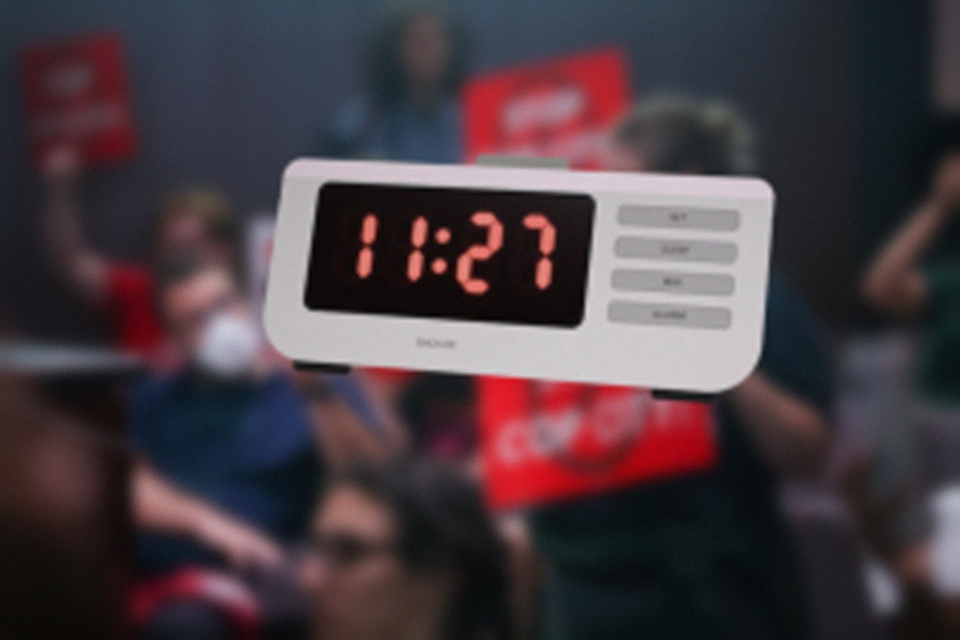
11 h 27 min
